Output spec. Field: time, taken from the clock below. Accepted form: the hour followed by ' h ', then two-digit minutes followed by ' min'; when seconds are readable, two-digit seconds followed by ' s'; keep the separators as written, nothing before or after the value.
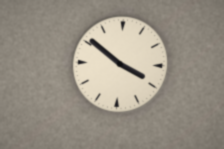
3 h 51 min
